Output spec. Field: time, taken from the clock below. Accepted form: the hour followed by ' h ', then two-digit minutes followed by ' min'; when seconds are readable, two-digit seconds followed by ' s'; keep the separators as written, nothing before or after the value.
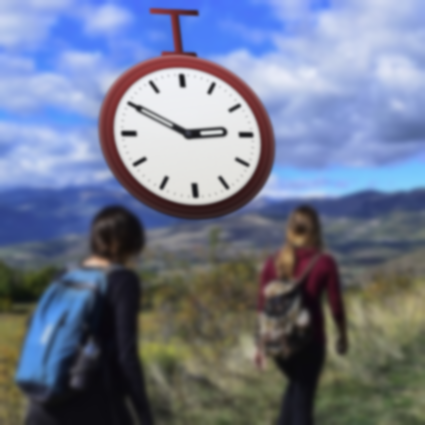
2 h 50 min
